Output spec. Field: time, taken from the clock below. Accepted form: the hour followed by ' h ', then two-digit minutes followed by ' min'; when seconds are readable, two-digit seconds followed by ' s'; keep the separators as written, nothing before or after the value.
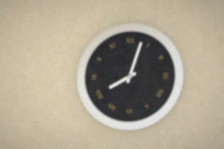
8 h 03 min
